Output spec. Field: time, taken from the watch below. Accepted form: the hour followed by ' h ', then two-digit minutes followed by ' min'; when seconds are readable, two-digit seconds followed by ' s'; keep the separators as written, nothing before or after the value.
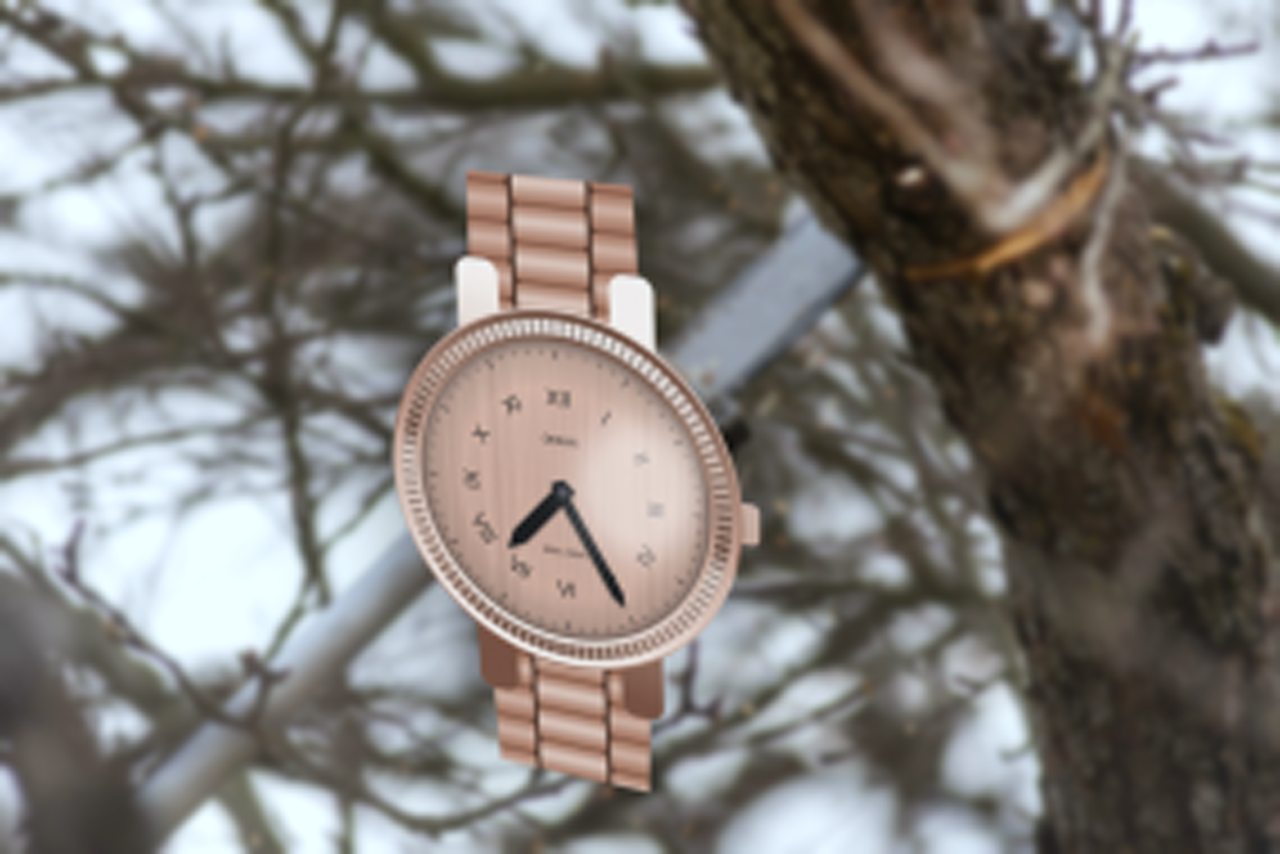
7 h 25 min
